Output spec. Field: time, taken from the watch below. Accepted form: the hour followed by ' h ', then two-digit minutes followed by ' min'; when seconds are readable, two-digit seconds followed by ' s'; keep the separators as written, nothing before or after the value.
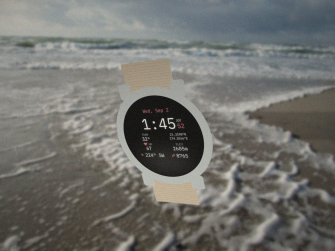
1 h 45 min
